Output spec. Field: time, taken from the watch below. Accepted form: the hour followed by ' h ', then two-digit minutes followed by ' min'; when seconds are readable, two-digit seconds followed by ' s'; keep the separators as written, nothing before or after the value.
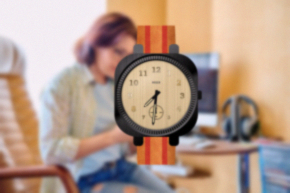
7 h 31 min
